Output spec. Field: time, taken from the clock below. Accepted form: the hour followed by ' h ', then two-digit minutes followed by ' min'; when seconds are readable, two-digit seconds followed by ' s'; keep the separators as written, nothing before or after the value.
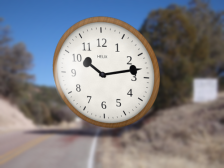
10 h 13 min
